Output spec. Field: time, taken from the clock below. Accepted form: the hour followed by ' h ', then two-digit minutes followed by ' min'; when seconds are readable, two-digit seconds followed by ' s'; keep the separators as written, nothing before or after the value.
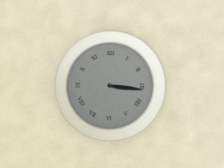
3 h 16 min
